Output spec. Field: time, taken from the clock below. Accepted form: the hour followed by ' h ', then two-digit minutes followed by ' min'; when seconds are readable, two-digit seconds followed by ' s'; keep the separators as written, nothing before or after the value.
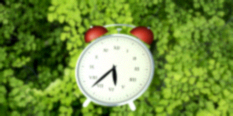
5 h 37 min
